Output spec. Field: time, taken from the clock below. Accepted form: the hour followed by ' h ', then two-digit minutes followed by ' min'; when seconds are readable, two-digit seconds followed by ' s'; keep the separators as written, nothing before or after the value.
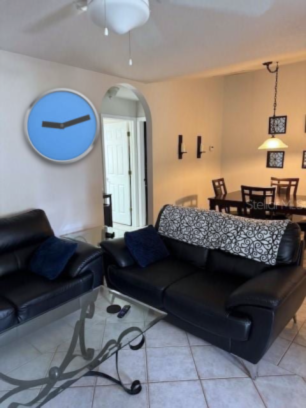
9 h 12 min
